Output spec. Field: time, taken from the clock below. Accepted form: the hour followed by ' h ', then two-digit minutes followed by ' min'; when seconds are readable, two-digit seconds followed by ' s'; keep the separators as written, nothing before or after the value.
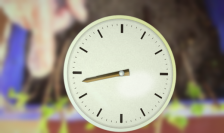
8 h 43 min
